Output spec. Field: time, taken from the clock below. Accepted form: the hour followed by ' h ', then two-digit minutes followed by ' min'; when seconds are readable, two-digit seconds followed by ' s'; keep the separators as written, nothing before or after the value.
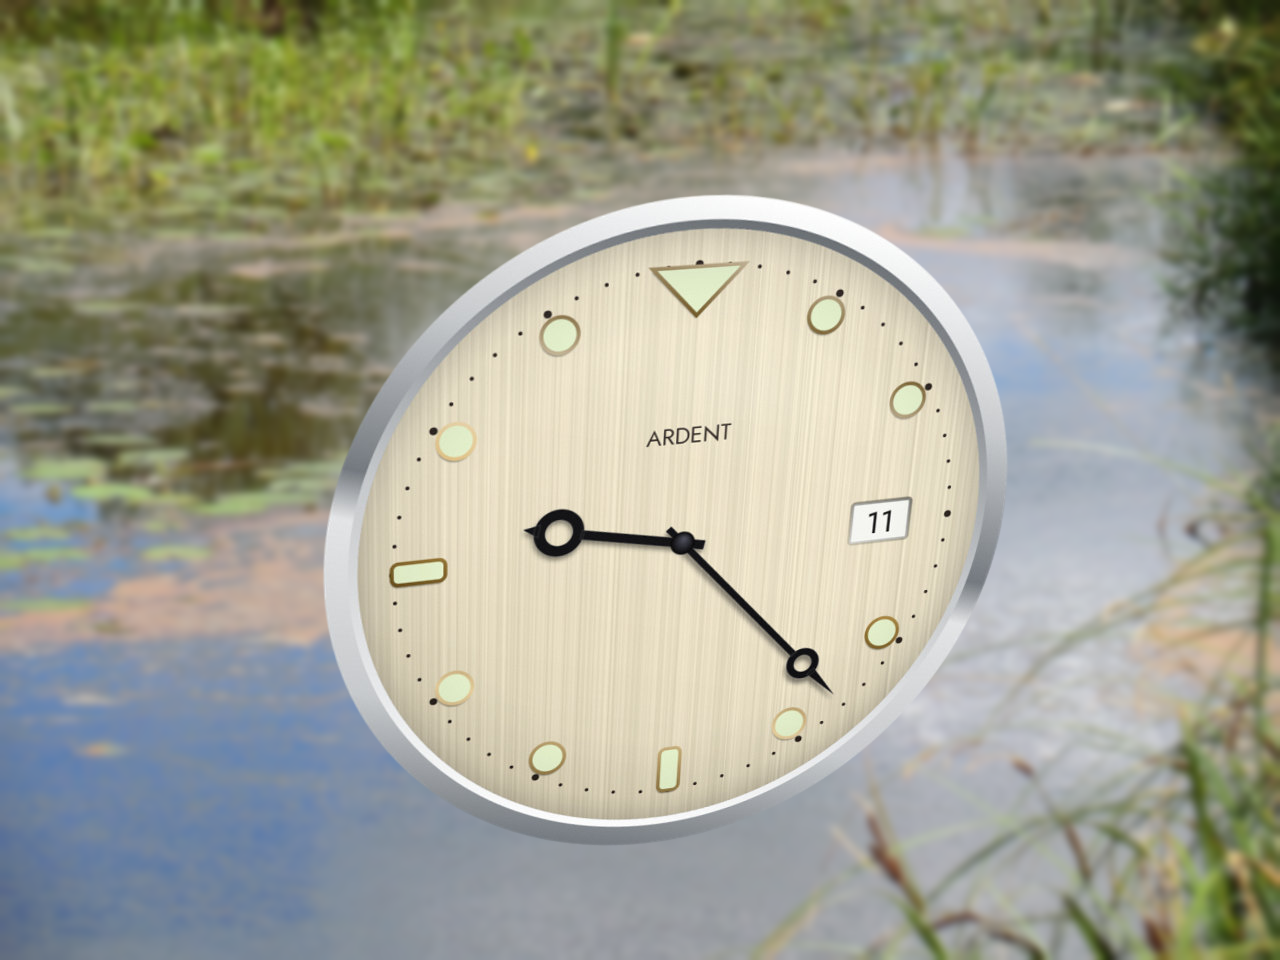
9 h 23 min
